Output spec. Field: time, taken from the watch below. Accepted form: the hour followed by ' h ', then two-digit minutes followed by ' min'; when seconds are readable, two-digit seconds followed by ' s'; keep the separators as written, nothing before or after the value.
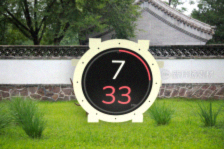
7 h 33 min
